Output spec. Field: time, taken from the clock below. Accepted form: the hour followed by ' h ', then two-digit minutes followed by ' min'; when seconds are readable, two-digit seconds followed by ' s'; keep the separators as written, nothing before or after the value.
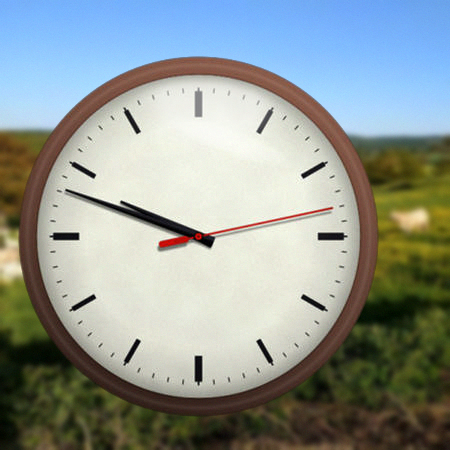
9 h 48 min 13 s
